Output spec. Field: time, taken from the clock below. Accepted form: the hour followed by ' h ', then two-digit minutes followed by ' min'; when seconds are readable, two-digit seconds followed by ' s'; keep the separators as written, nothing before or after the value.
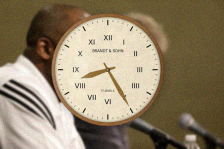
8 h 25 min
